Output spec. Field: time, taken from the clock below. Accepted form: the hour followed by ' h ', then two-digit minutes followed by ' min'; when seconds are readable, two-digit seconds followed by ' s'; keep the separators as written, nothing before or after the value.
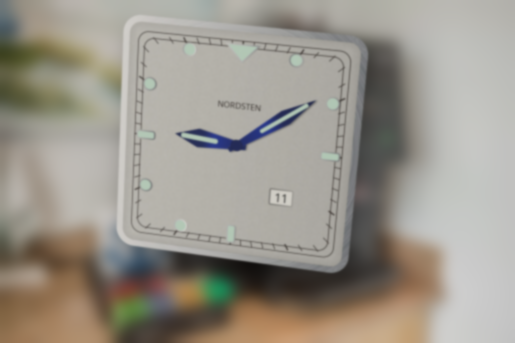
9 h 09 min
